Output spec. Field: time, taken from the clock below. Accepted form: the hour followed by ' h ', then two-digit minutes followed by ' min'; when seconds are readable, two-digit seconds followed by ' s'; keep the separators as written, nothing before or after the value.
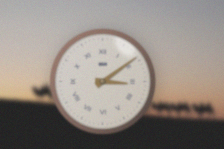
3 h 09 min
